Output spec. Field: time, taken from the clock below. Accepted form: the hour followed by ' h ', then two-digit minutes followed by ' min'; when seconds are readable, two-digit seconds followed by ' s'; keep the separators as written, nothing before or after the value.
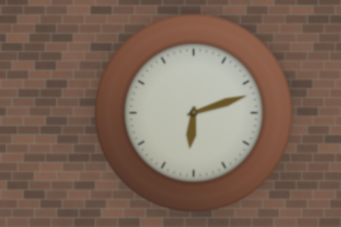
6 h 12 min
